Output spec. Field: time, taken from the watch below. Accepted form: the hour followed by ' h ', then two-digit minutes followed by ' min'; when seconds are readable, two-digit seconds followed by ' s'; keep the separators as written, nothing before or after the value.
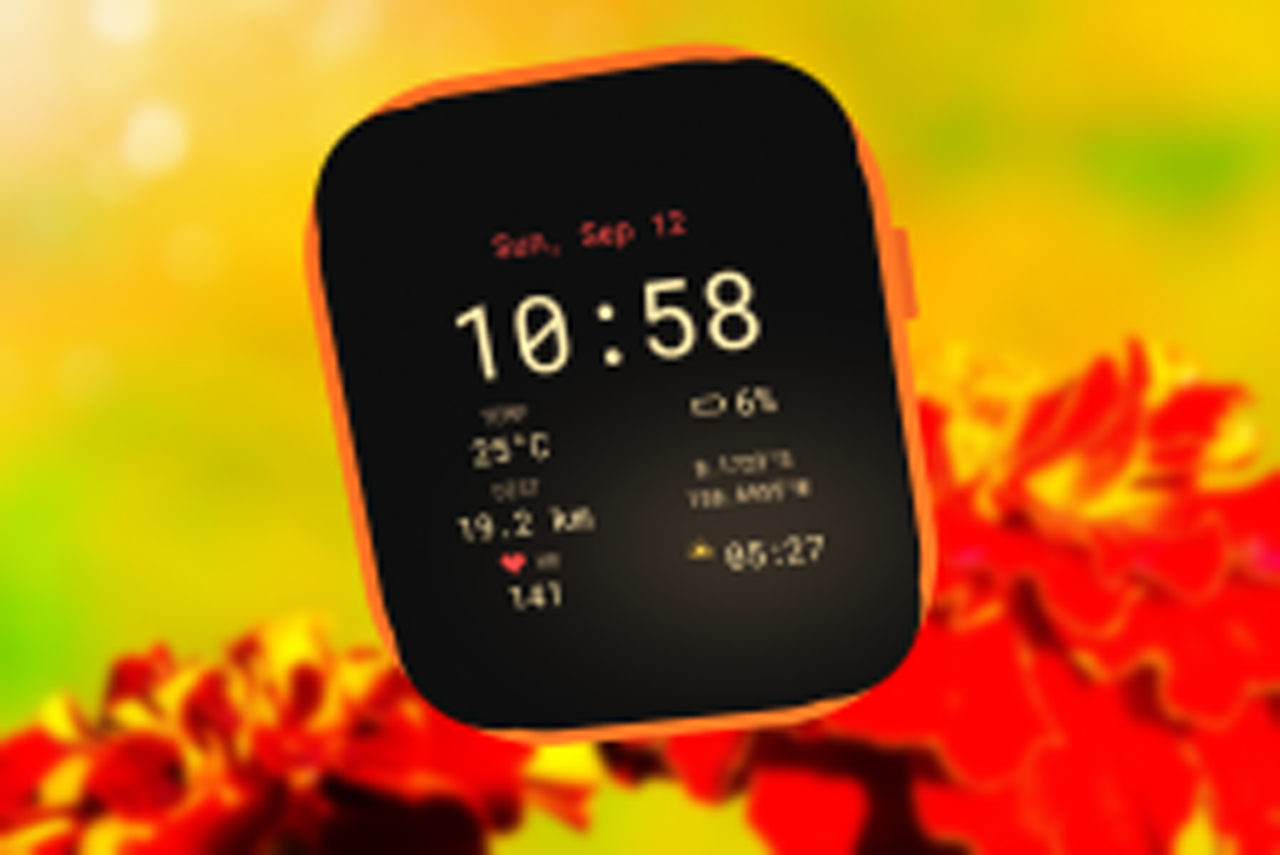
10 h 58 min
